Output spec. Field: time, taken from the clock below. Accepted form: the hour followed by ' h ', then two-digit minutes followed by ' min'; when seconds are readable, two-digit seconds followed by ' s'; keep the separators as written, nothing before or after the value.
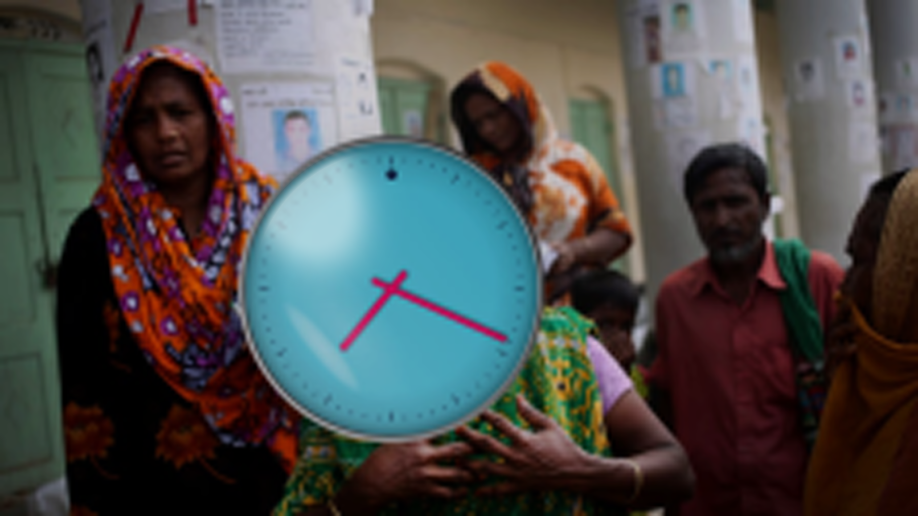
7 h 19 min
